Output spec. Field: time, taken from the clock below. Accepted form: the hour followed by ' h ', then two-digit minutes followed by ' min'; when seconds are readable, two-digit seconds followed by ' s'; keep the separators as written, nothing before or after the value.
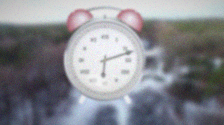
6 h 12 min
